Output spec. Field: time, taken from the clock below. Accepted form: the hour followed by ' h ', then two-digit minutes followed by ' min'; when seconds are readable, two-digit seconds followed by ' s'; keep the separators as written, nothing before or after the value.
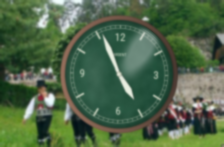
4 h 56 min
